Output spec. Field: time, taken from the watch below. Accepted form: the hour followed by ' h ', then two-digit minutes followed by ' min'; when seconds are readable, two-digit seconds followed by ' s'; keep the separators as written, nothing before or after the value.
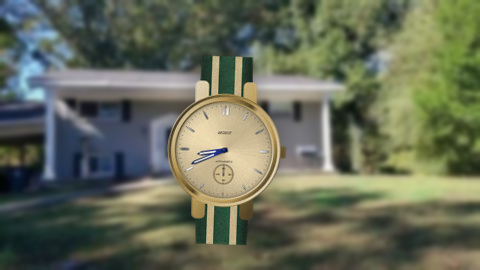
8 h 41 min
